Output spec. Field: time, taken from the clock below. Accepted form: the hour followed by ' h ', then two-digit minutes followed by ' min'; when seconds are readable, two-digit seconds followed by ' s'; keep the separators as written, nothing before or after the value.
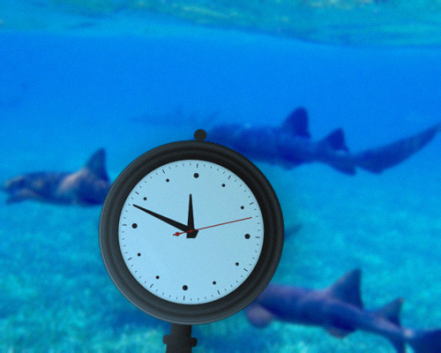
11 h 48 min 12 s
